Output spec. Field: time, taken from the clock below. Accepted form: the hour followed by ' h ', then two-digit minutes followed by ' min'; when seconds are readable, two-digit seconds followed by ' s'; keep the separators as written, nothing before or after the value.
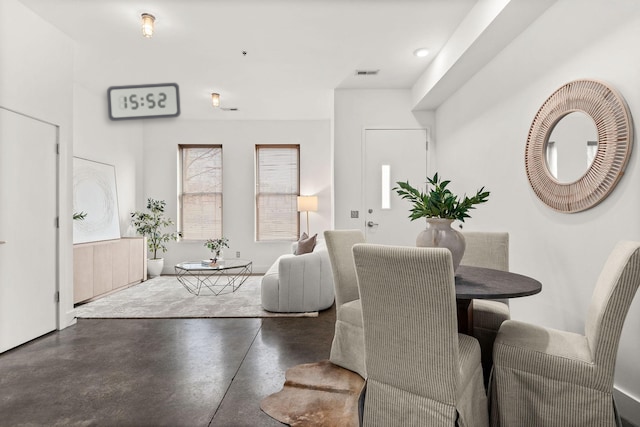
15 h 52 min
